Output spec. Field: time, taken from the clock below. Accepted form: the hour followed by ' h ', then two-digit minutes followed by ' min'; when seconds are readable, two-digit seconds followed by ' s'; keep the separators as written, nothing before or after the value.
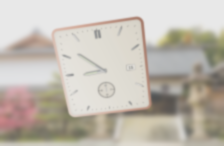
8 h 52 min
